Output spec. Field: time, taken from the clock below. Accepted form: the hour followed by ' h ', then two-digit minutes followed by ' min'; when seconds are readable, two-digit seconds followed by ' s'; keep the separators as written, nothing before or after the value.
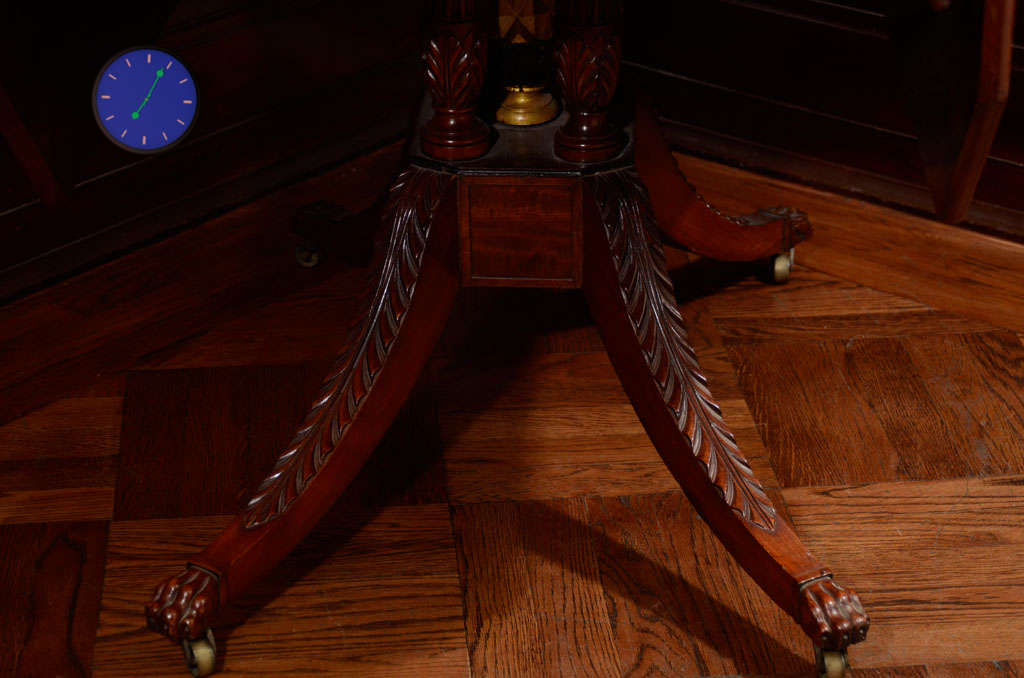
7 h 04 min
